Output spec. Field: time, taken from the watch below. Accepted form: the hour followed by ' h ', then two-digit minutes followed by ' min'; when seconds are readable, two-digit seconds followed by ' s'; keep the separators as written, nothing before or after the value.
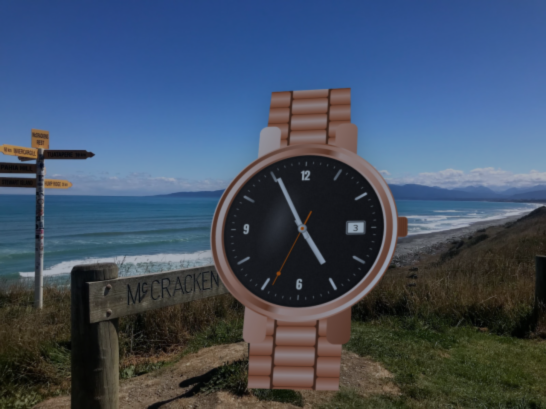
4 h 55 min 34 s
